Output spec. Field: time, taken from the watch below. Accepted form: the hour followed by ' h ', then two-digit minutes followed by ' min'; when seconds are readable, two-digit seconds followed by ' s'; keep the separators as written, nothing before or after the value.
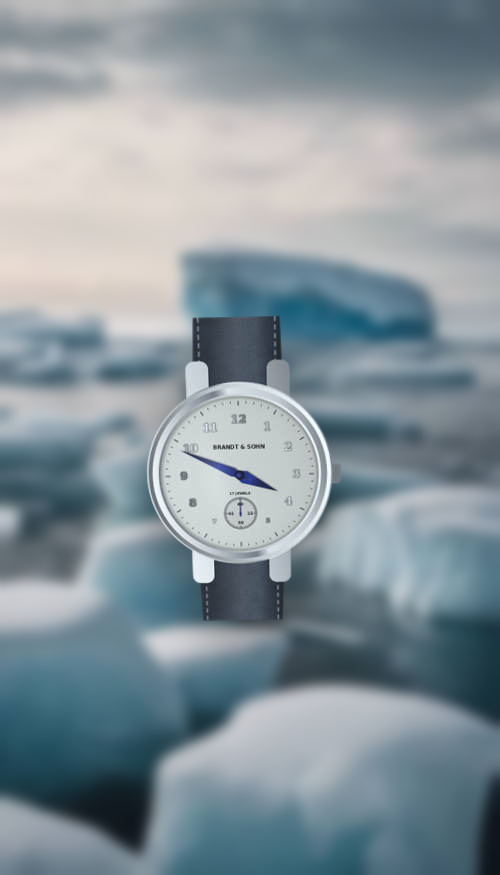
3 h 49 min
